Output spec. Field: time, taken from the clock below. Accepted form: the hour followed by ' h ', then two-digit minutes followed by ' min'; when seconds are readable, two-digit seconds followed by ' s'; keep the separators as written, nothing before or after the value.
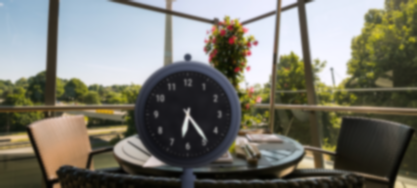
6 h 24 min
